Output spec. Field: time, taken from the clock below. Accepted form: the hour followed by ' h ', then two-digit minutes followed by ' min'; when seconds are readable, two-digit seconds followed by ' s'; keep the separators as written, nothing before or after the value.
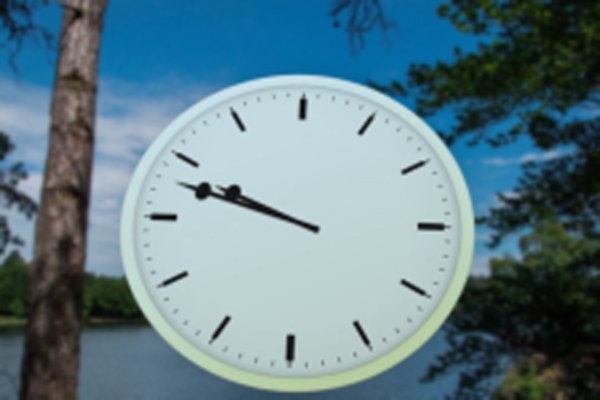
9 h 48 min
